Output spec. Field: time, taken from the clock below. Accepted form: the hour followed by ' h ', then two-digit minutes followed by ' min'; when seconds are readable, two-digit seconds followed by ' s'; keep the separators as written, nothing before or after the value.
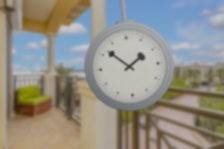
1 h 52 min
